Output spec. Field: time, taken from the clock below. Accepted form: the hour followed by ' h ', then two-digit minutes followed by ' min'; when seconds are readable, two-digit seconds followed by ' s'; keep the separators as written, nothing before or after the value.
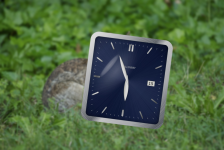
5 h 56 min
